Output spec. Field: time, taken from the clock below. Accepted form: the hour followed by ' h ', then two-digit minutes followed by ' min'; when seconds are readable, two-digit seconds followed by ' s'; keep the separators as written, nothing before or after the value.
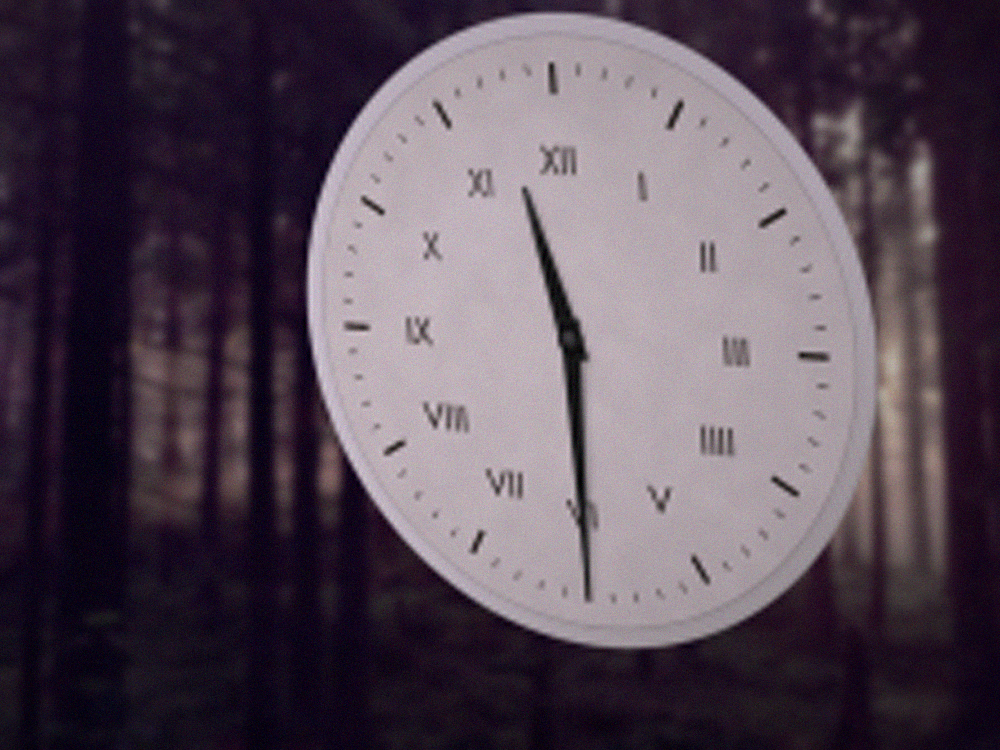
11 h 30 min
